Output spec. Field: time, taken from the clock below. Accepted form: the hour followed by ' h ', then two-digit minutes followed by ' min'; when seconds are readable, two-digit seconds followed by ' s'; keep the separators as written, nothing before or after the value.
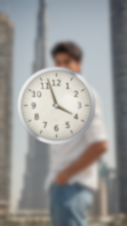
3 h 57 min
